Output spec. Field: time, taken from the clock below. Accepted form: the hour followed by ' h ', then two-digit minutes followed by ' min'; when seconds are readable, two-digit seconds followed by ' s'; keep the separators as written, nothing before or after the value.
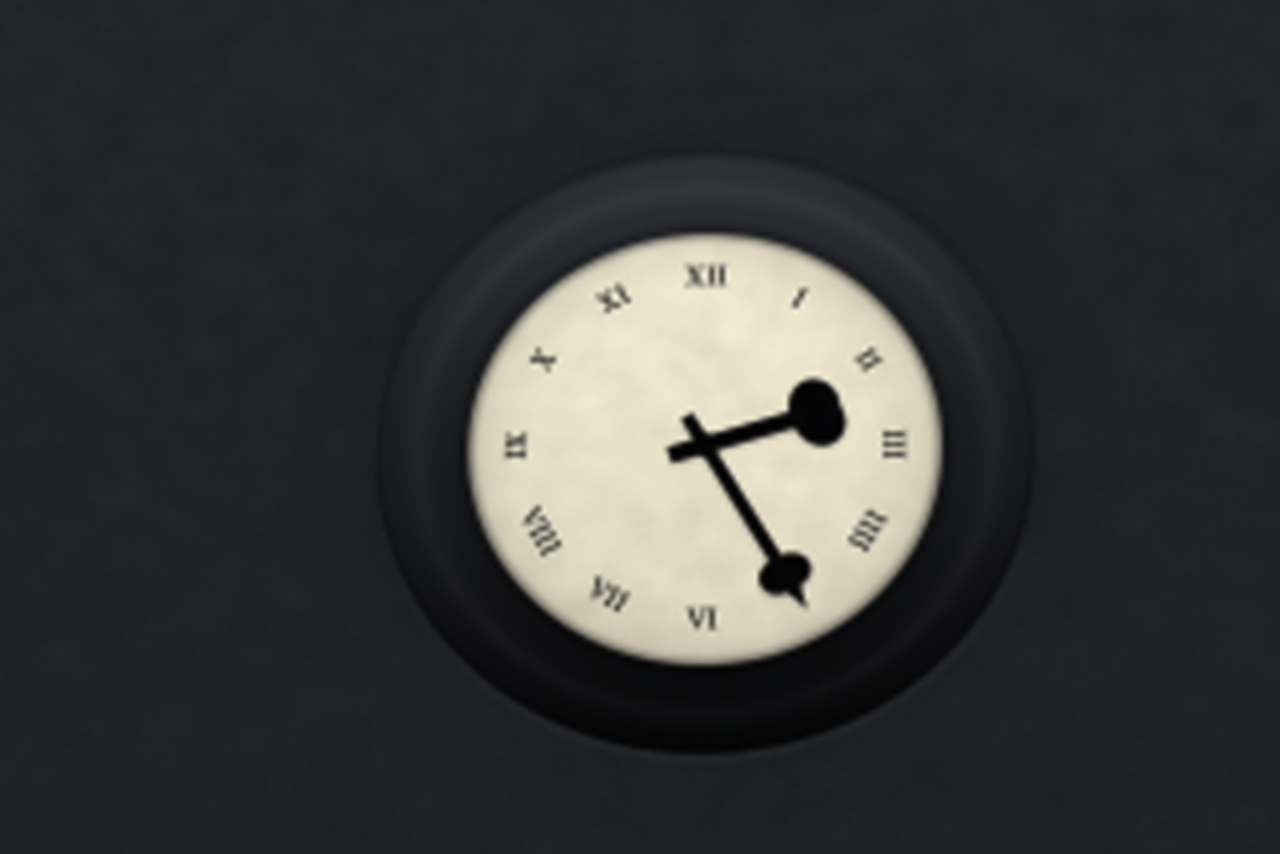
2 h 25 min
